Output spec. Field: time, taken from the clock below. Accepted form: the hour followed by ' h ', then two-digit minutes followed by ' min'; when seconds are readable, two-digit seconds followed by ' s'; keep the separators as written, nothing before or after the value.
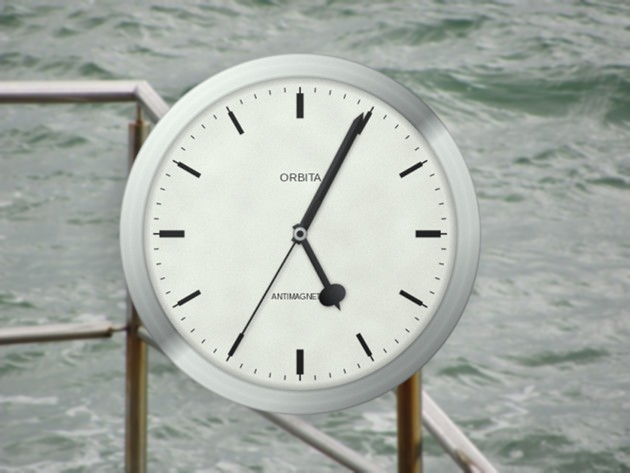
5 h 04 min 35 s
